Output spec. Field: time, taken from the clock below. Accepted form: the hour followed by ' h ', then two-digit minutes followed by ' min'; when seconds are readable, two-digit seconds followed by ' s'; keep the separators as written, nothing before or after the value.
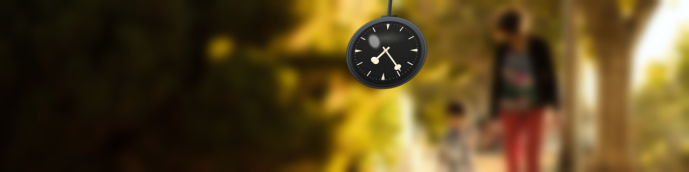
7 h 24 min
